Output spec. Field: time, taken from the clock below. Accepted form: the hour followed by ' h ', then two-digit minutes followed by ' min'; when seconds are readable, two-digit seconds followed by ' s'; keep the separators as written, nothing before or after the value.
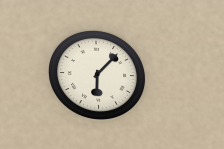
6 h 07 min
